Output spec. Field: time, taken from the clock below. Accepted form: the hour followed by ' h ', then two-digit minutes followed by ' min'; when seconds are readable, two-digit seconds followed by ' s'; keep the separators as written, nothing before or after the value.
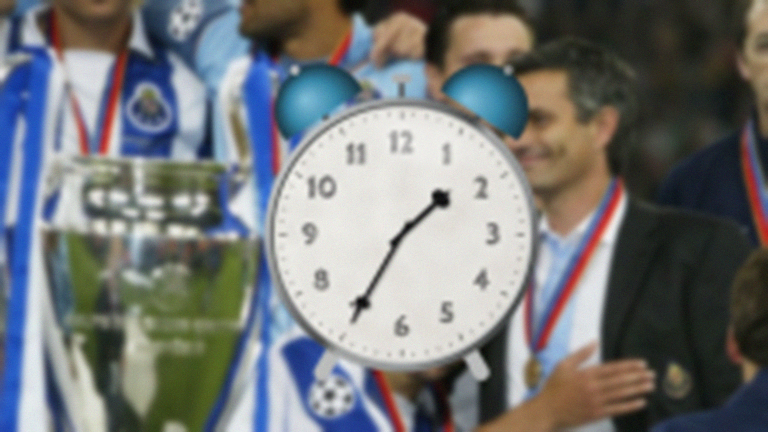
1 h 35 min
